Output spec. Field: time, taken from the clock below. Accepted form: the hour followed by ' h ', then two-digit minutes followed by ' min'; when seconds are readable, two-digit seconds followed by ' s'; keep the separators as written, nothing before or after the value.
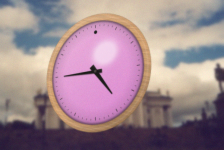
4 h 45 min
